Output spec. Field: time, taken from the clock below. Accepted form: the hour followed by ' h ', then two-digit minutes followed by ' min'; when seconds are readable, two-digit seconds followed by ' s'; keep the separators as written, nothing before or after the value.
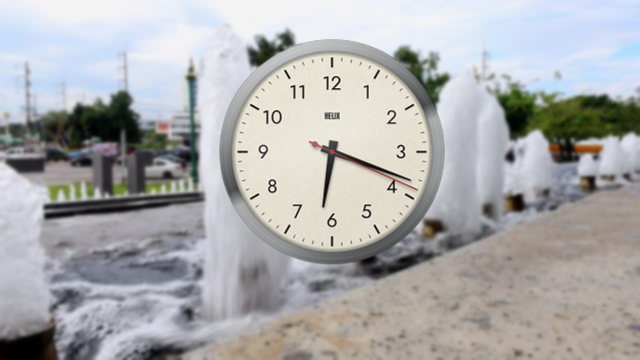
6 h 18 min 19 s
